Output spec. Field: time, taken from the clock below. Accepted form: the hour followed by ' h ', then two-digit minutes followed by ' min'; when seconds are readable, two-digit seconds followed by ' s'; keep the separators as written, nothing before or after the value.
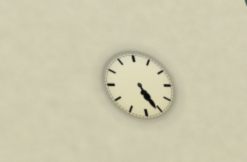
5 h 26 min
